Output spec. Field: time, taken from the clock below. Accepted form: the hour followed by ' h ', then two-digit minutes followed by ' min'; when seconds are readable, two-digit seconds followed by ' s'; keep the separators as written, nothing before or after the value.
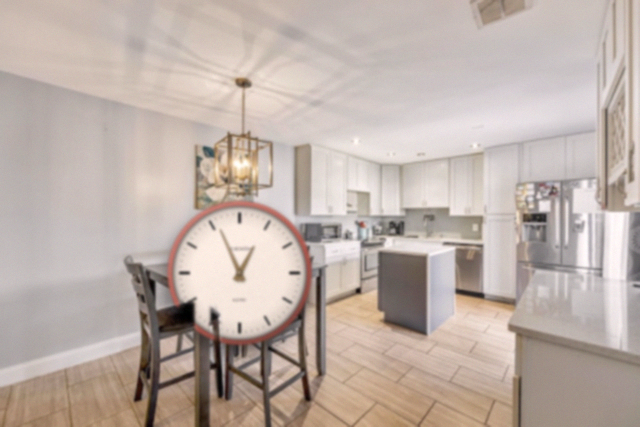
12 h 56 min
